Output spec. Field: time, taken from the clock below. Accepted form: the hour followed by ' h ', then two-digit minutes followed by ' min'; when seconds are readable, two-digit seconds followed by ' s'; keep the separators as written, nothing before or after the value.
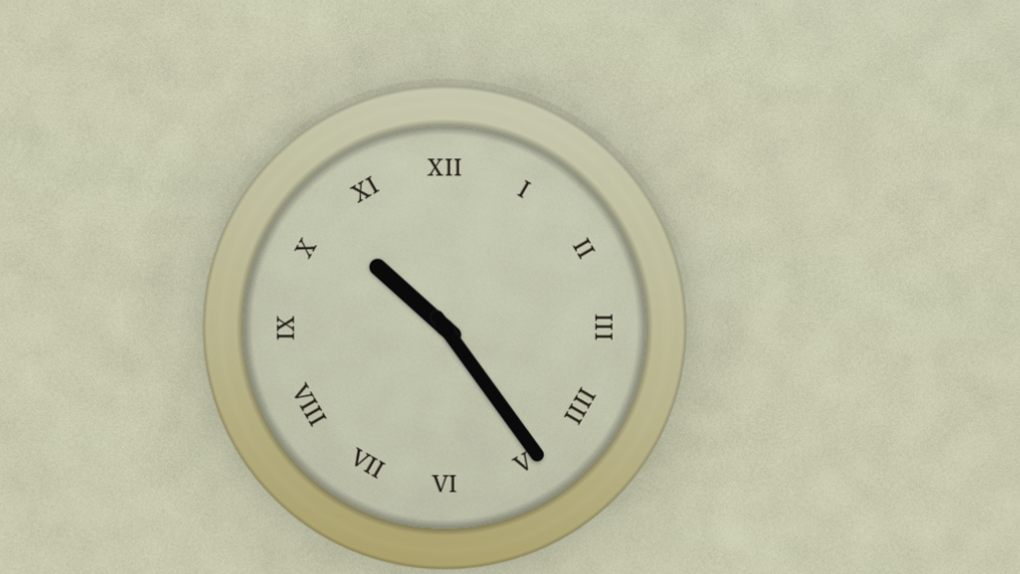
10 h 24 min
